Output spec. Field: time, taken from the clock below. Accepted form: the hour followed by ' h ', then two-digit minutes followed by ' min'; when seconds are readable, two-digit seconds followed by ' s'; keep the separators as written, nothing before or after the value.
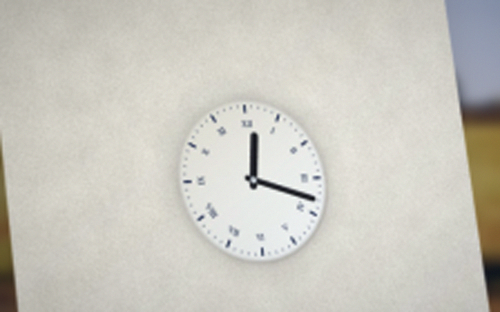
12 h 18 min
